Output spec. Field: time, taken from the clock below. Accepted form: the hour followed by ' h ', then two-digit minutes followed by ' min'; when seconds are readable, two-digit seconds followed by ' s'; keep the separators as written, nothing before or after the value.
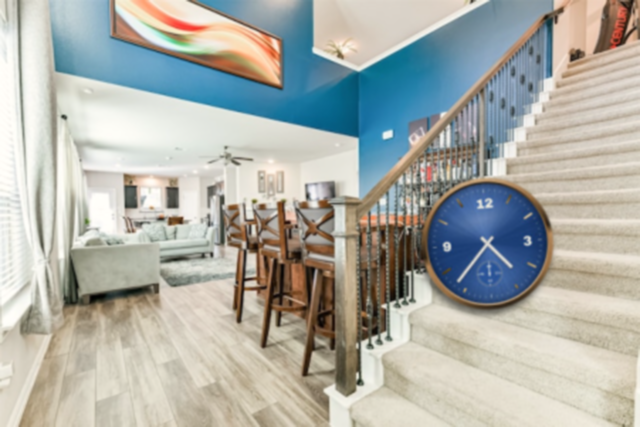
4 h 37 min
